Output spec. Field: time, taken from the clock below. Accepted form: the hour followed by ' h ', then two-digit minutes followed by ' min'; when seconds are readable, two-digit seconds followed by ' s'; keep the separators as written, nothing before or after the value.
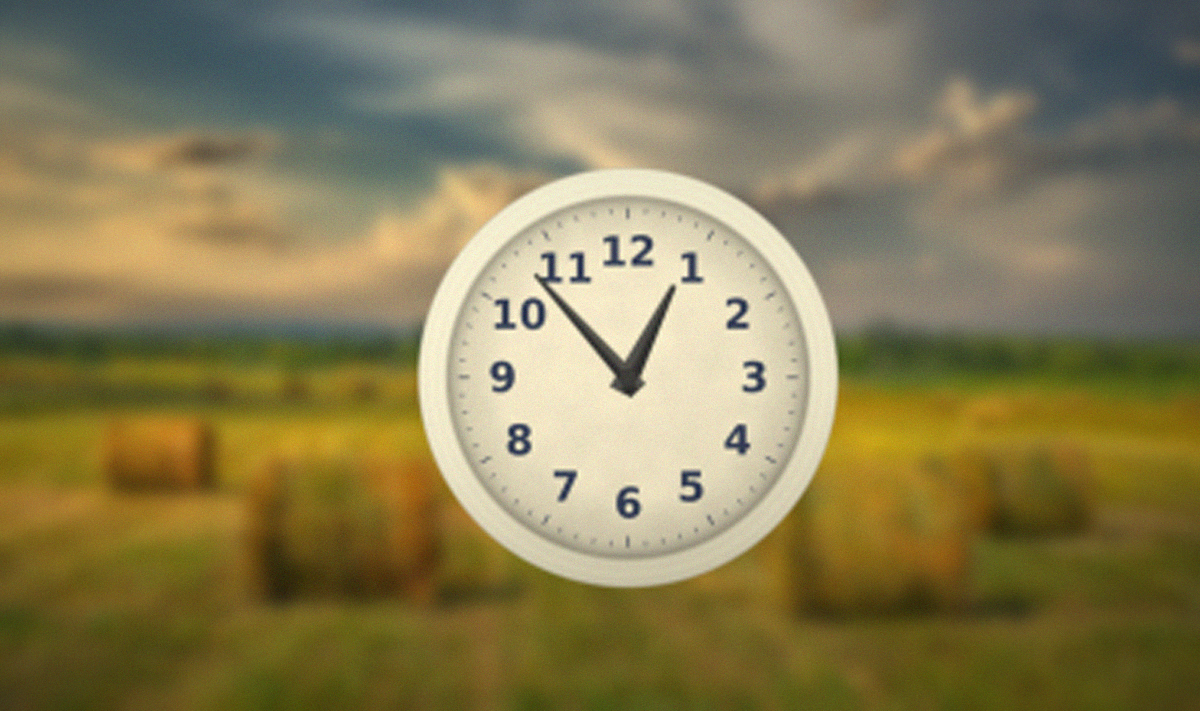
12 h 53 min
